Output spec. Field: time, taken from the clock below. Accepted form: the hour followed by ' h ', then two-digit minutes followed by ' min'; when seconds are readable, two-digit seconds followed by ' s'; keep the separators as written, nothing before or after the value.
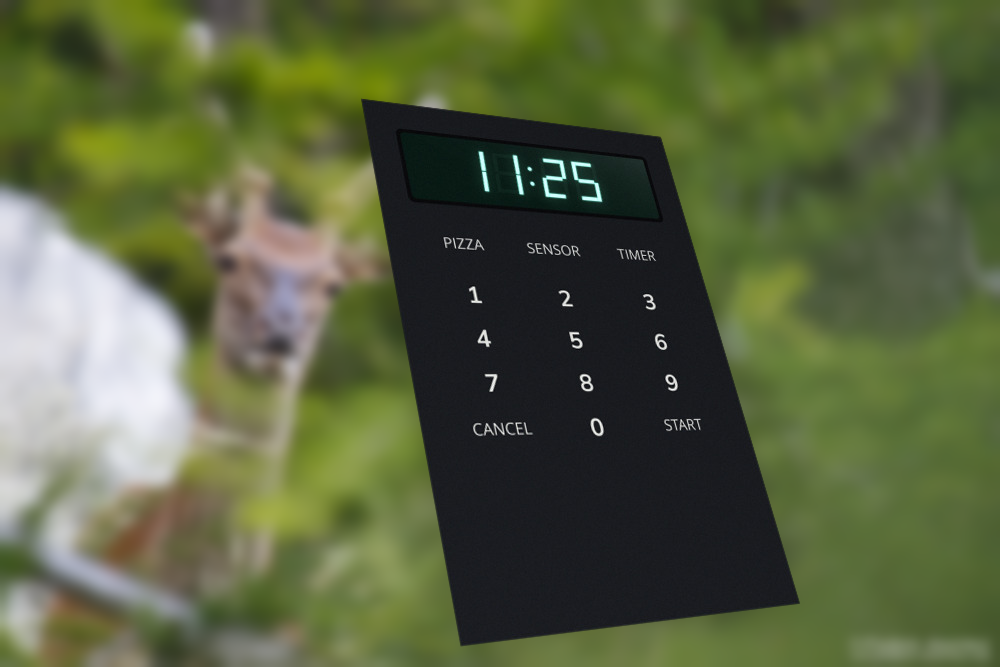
11 h 25 min
